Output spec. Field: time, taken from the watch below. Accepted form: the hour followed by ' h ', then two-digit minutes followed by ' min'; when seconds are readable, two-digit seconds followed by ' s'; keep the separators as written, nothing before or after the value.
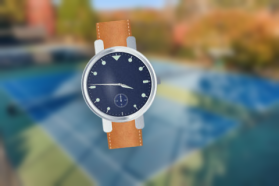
3 h 46 min
